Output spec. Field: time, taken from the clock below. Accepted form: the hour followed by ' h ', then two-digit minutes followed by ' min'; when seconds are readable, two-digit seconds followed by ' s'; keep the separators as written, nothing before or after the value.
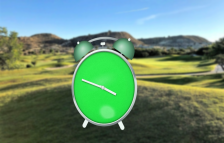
3 h 48 min
